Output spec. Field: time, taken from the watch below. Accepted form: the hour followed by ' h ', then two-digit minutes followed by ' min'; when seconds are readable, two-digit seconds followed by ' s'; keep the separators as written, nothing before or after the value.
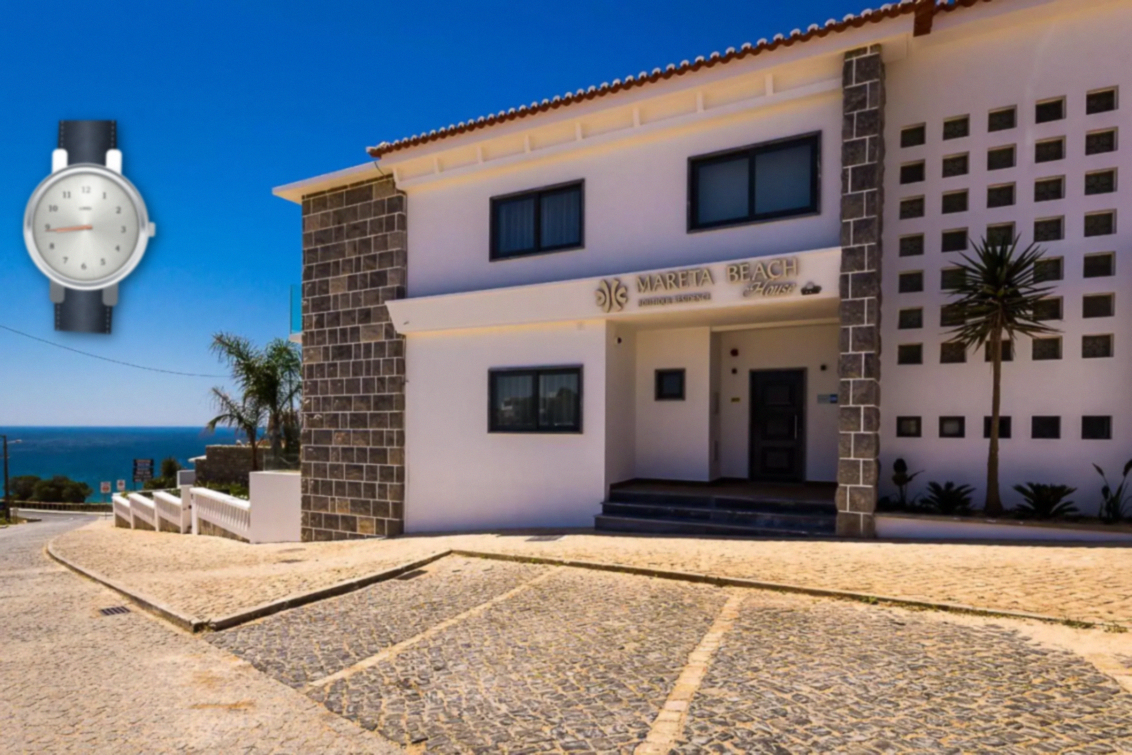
8 h 44 min
